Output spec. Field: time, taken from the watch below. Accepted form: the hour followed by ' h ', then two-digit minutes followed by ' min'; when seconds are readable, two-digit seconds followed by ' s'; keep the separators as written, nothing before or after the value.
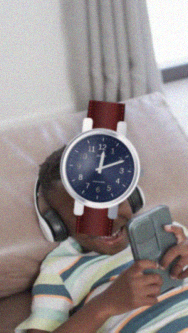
12 h 11 min
